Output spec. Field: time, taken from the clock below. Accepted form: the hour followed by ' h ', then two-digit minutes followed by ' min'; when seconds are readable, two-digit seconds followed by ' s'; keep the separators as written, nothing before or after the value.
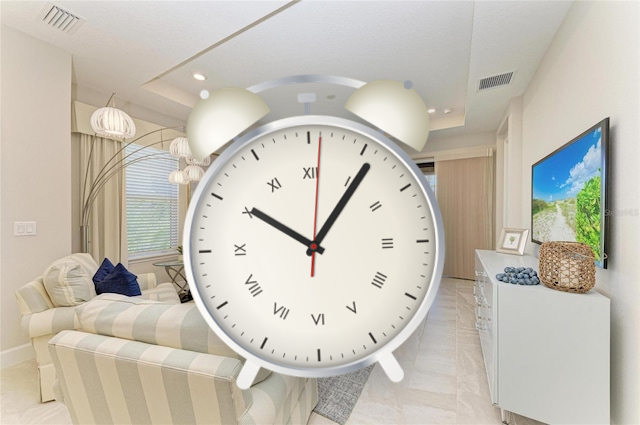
10 h 06 min 01 s
